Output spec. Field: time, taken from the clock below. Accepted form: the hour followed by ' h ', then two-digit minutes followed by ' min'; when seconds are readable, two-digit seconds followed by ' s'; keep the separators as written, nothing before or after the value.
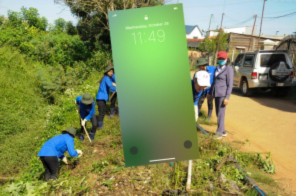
11 h 49 min
